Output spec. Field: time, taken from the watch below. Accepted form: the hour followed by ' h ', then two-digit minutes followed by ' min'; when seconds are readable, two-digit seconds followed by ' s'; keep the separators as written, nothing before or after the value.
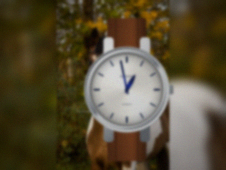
12 h 58 min
